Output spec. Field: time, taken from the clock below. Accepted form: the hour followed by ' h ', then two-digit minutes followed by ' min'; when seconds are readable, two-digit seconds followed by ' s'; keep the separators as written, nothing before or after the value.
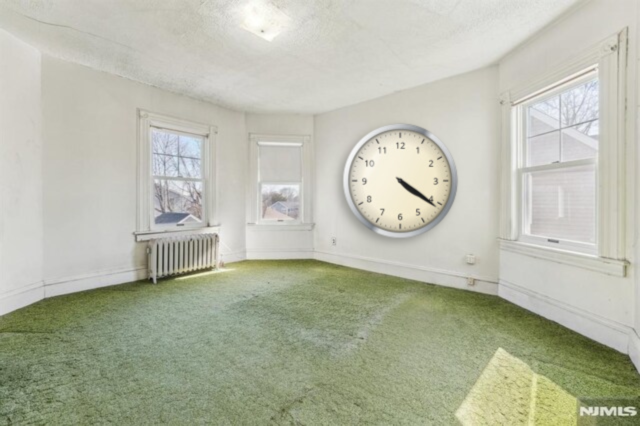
4 h 21 min
